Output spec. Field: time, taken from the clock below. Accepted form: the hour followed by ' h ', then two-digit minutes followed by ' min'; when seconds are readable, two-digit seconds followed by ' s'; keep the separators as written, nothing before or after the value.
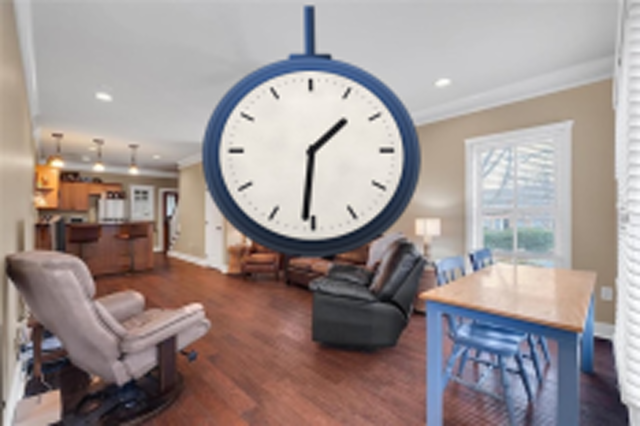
1 h 31 min
